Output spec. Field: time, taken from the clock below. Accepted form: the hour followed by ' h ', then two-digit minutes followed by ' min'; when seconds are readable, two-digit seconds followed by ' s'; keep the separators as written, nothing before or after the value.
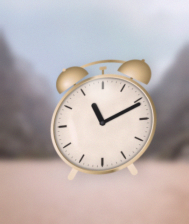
11 h 11 min
